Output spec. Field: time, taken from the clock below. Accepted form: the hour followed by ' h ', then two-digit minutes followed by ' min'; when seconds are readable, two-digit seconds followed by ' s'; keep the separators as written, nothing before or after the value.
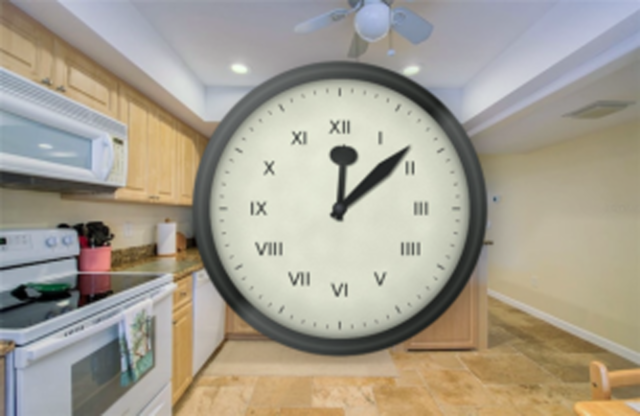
12 h 08 min
